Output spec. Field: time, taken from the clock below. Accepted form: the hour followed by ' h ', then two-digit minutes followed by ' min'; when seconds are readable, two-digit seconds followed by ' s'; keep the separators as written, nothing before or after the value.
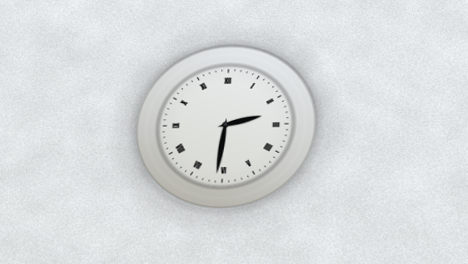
2 h 31 min
